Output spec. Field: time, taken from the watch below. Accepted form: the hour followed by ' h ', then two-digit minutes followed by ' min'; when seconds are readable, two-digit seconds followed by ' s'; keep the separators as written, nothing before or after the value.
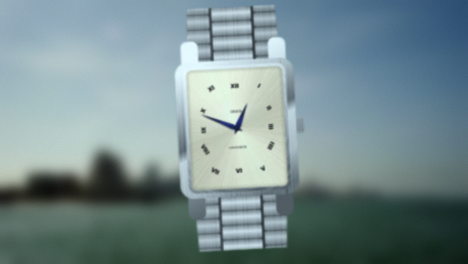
12 h 49 min
